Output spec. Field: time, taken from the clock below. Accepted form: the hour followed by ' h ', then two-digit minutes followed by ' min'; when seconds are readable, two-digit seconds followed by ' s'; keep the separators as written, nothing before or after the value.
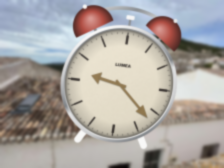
9 h 22 min
